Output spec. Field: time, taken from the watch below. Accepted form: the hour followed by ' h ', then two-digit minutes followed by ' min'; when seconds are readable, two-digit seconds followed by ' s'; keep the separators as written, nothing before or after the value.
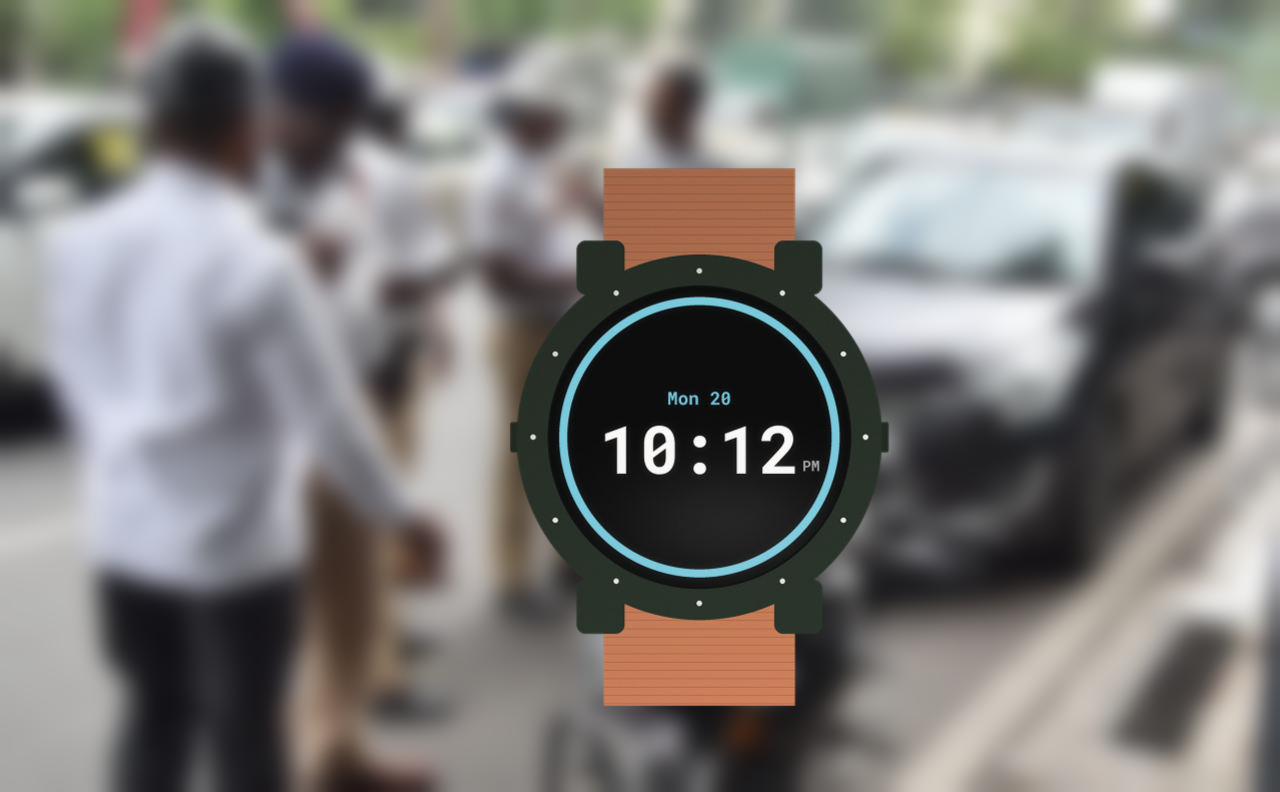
10 h 12 min
